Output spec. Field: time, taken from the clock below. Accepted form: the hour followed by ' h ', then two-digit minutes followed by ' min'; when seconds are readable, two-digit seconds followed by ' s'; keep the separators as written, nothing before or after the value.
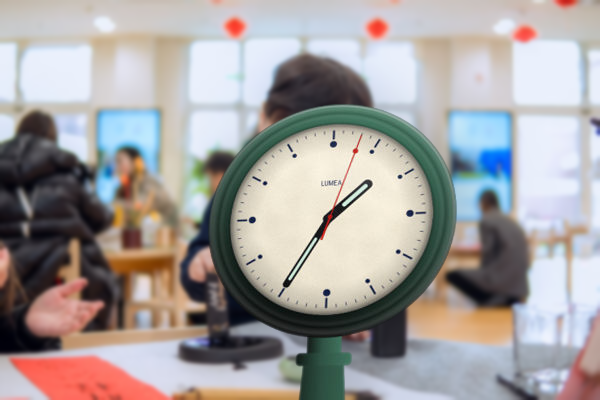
1 h 35 min 03 s
